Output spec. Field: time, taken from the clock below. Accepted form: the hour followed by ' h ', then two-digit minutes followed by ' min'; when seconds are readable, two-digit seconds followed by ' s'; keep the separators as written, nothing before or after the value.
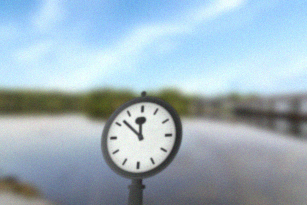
11 h 52 min
